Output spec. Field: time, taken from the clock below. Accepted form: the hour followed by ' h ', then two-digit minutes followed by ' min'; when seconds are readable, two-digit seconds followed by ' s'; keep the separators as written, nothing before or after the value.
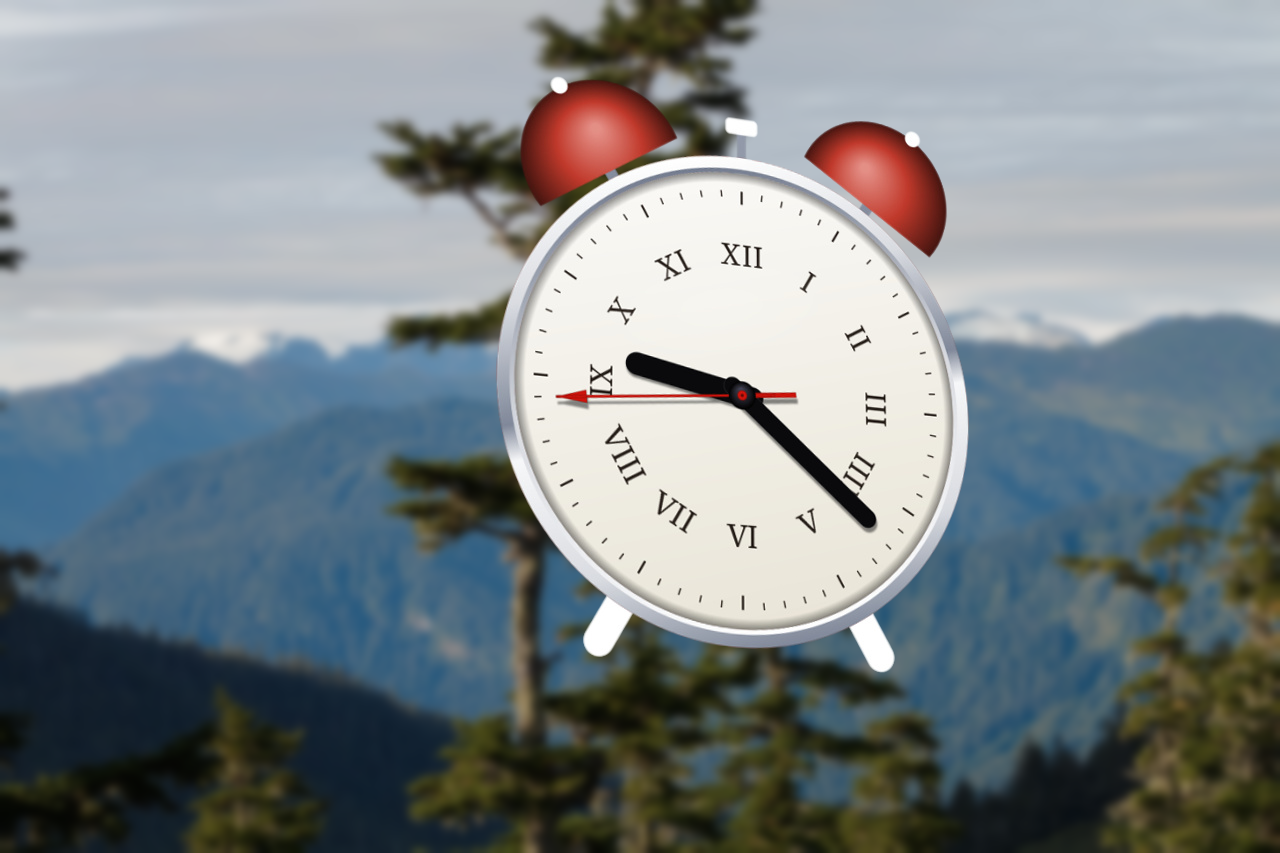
9 h 21 min 44 s
